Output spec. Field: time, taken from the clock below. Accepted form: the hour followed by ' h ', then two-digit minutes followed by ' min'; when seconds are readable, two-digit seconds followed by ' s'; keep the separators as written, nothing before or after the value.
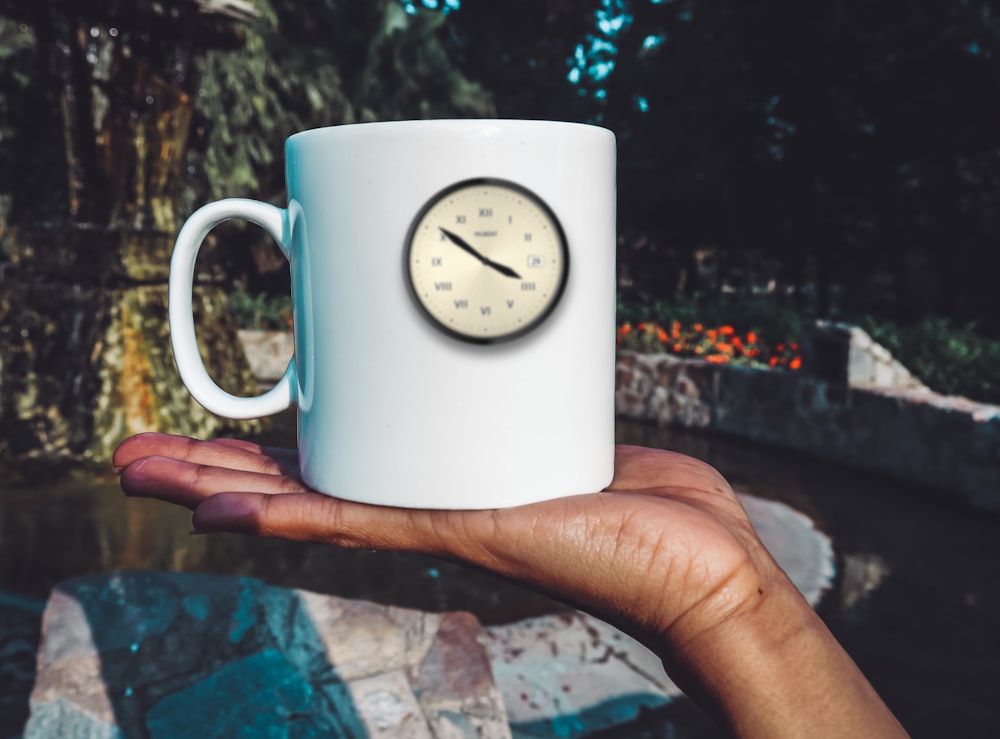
3 h 51 min
